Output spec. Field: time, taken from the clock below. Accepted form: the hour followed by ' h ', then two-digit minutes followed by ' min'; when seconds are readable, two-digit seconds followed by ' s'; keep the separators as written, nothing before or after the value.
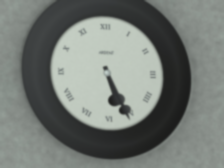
5 h 26 min
